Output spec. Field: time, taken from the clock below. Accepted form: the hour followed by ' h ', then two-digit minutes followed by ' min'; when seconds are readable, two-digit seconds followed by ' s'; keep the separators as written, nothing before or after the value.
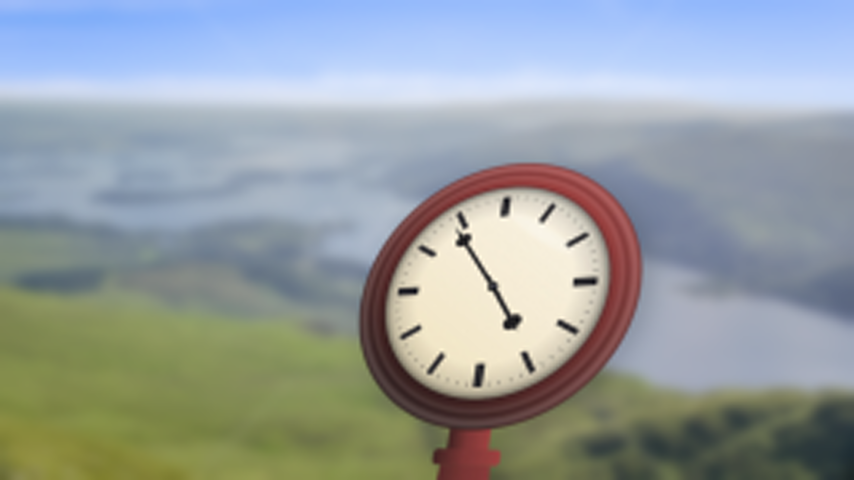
4 h 54 min
